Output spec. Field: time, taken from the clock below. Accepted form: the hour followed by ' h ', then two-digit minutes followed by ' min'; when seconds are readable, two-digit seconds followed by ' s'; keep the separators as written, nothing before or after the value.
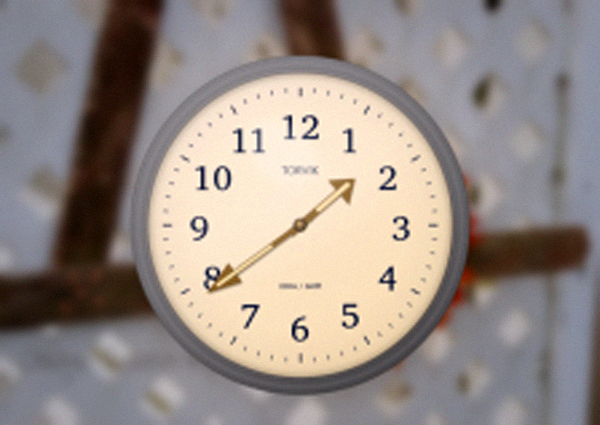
1 h 39 min
